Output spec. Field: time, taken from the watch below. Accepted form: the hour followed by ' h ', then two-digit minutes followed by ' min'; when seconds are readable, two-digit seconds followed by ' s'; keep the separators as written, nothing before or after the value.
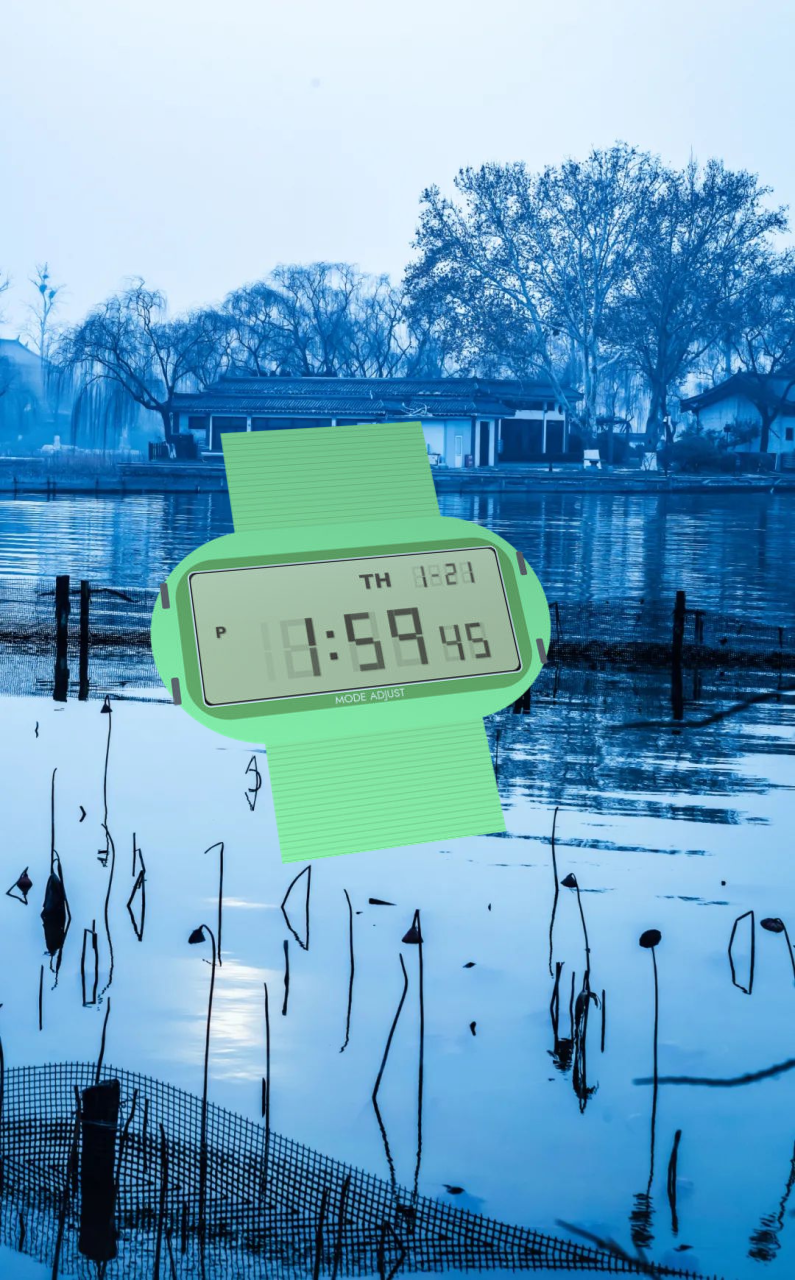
1 h 59 min 45 s
